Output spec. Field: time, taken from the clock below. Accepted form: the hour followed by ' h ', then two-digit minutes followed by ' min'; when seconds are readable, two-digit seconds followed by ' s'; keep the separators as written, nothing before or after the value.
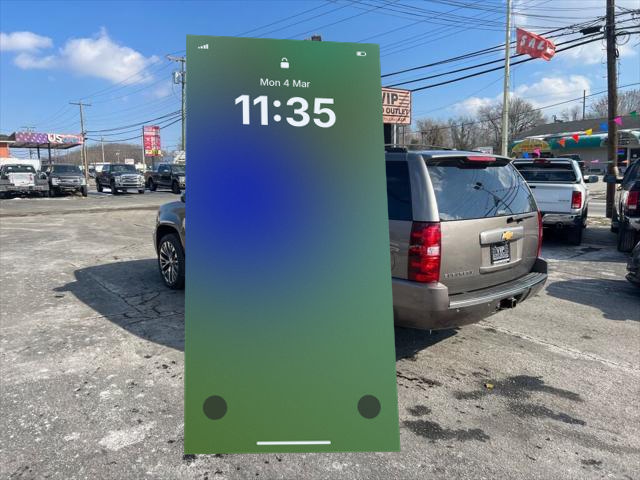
11 h 35 min
